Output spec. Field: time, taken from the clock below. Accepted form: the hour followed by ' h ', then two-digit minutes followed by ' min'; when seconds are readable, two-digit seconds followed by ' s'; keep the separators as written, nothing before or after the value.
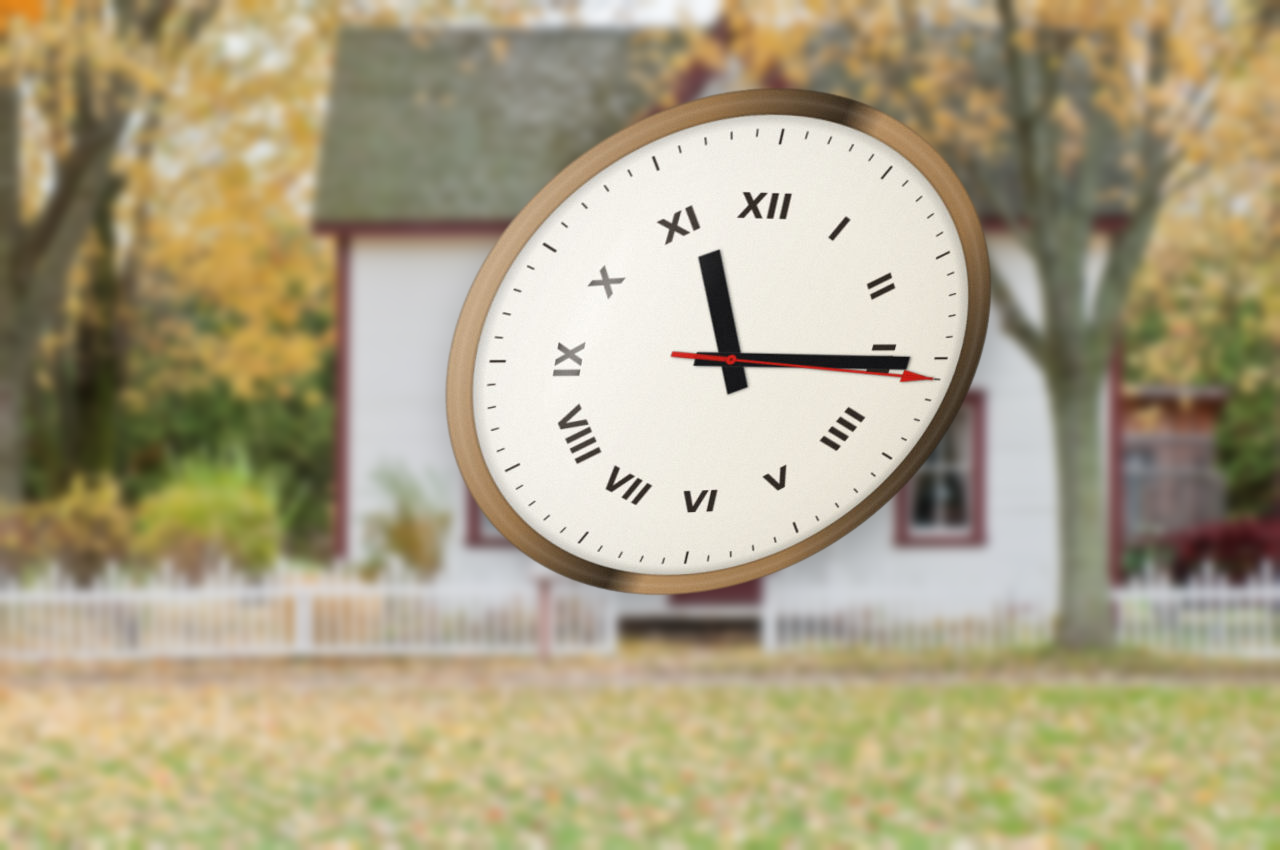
11 h 15 min 16 s
